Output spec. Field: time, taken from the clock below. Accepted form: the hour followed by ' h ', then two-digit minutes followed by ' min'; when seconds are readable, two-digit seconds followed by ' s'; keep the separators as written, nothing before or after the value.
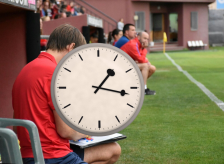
1 h 17 min
